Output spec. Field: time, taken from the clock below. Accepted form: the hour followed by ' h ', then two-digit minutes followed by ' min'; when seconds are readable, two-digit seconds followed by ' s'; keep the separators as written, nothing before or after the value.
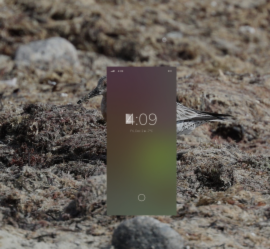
4 h 09 min
